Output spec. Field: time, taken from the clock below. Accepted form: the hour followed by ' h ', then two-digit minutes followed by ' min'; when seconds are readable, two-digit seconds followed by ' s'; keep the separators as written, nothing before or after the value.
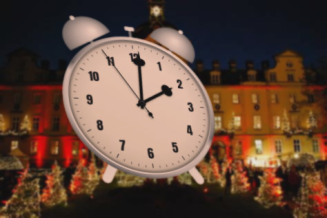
2 h 00 min 55 s
